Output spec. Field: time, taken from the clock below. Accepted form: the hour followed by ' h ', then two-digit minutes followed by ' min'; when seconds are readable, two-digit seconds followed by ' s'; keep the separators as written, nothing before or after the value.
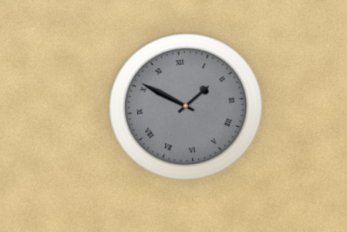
1 h 51 min
